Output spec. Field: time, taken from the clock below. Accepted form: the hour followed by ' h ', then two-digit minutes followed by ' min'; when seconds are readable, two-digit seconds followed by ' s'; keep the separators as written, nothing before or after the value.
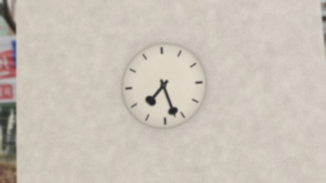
7 h 27 min
